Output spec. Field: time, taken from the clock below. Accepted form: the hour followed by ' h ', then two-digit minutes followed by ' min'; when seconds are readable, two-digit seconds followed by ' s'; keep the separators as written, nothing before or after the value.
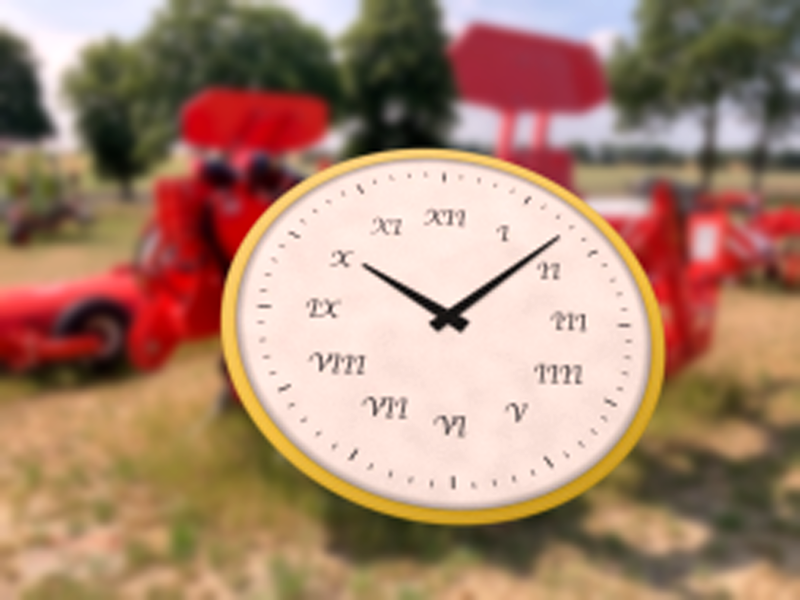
10 h 08 min
